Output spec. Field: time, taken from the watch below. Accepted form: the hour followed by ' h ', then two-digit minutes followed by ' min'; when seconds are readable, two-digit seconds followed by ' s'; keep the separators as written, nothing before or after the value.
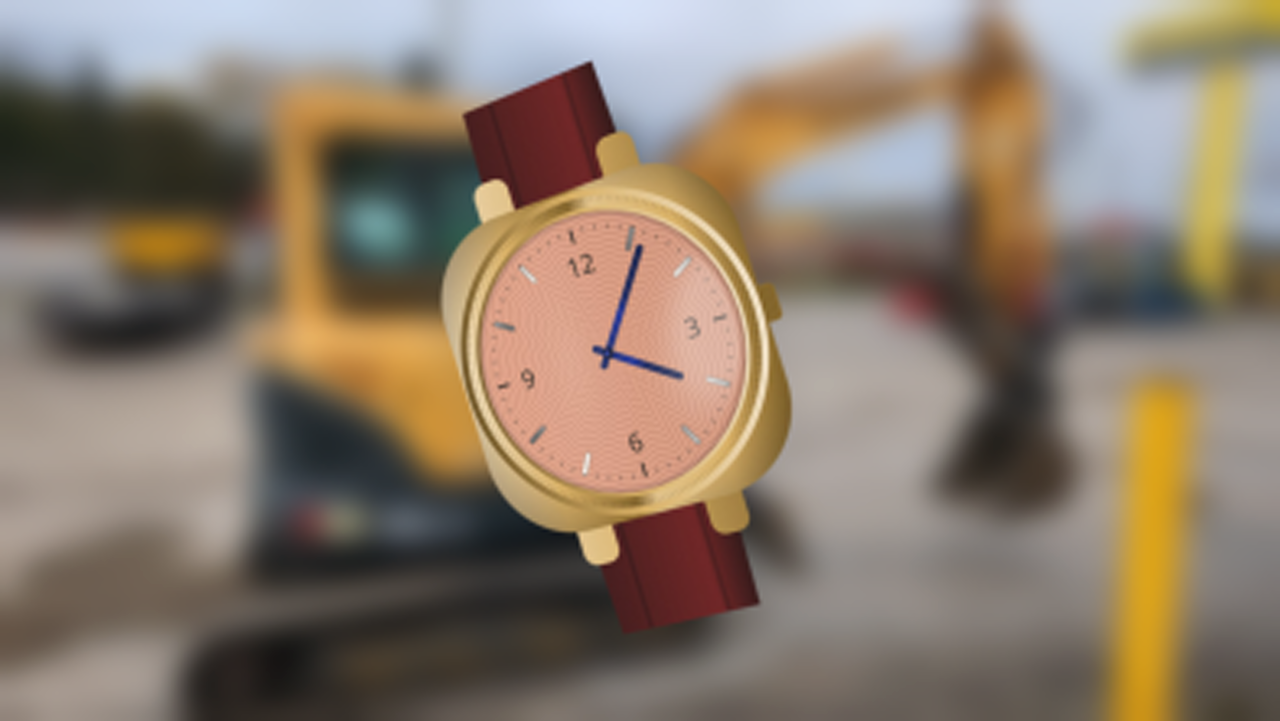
4 h 06 min
